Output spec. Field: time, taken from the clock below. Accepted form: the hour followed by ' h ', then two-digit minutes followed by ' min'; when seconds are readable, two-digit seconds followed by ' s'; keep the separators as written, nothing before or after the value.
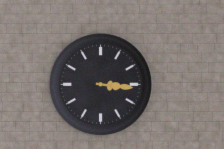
3 h 16 min
